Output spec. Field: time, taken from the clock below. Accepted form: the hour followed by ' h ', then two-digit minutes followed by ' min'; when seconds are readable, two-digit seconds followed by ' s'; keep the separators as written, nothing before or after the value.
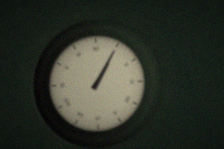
1 h 05 min
